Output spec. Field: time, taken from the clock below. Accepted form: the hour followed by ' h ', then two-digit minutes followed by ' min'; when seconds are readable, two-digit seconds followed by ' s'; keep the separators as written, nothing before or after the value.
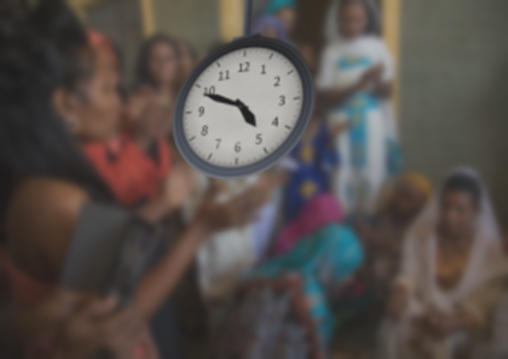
4 h 49 min
